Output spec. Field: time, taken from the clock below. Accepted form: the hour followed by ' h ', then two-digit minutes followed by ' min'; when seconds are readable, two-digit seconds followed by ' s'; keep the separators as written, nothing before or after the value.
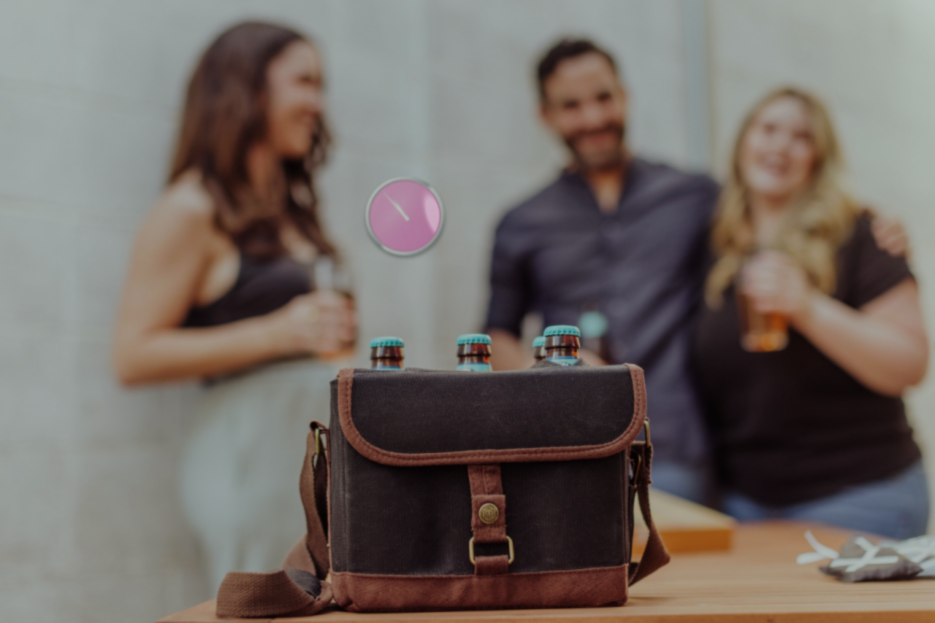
10 h 53 min
